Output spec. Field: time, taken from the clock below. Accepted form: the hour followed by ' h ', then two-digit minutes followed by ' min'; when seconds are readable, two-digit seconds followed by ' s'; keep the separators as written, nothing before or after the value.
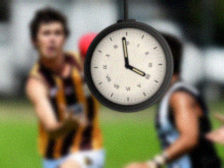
3 h 59 min
